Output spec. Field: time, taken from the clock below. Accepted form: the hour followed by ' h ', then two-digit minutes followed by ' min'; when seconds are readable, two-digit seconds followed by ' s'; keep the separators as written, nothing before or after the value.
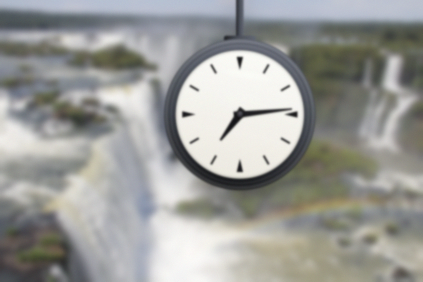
7 h 14 min
